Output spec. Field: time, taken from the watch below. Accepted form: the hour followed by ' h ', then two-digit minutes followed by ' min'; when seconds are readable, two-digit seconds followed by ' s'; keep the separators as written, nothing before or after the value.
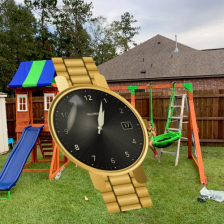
1 h 04 min
